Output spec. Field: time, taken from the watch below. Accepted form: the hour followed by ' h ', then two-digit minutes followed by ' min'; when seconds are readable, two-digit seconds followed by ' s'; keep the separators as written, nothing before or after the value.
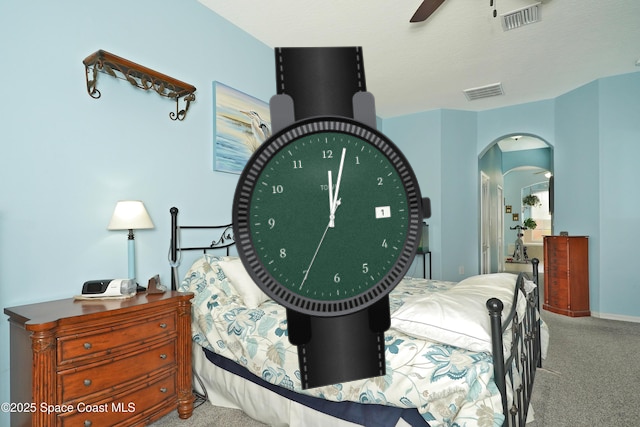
12 h 02 min 35 s
